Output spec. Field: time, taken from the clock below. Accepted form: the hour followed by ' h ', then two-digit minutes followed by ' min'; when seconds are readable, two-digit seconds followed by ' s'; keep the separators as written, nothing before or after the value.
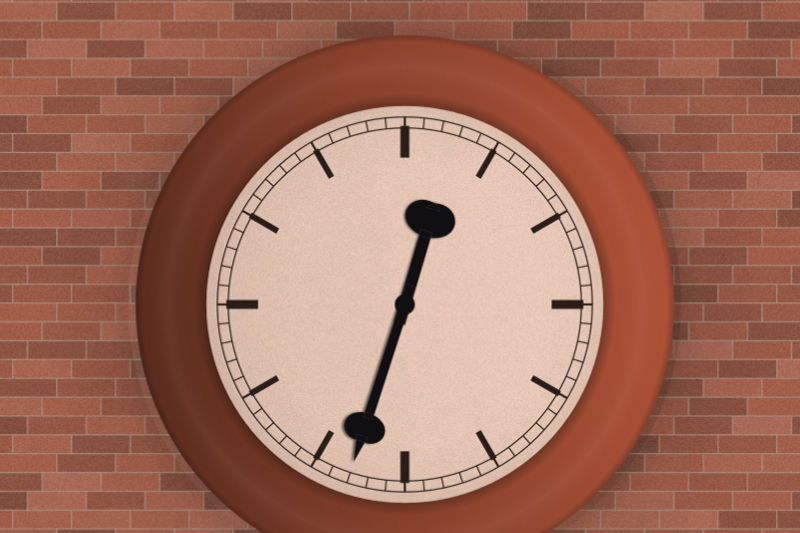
12 h 33 min
